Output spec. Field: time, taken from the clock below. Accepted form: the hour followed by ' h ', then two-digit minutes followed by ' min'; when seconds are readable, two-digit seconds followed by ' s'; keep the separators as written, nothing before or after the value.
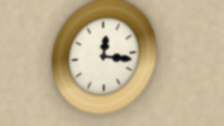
12 h 17 min
